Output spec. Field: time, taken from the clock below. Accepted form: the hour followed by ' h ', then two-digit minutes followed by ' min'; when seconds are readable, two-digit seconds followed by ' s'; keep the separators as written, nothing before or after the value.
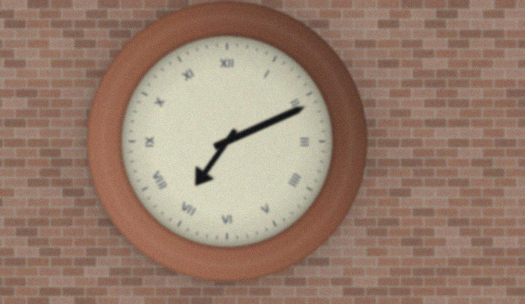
7 h 11 min
